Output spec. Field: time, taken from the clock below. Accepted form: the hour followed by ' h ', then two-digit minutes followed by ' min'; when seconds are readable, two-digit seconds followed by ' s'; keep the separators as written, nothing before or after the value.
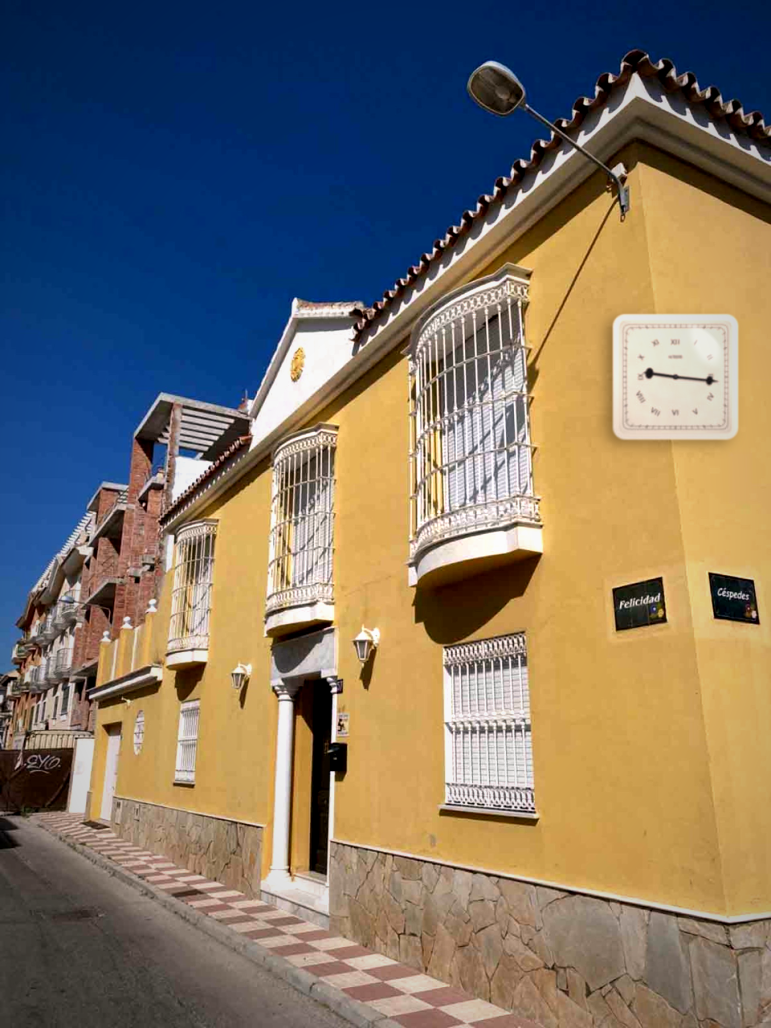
9 h 16 min
